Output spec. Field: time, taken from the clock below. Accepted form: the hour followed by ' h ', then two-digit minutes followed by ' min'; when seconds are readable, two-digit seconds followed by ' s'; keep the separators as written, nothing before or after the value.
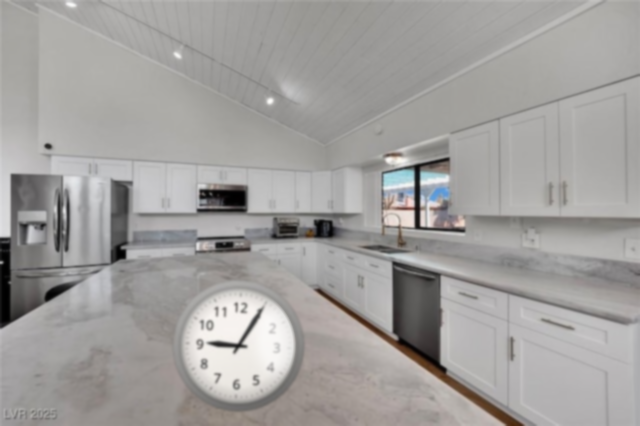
9 h 05 min
